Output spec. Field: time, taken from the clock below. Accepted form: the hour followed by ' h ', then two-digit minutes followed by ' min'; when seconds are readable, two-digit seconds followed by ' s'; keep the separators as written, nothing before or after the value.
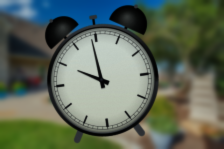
9 h 59 min
